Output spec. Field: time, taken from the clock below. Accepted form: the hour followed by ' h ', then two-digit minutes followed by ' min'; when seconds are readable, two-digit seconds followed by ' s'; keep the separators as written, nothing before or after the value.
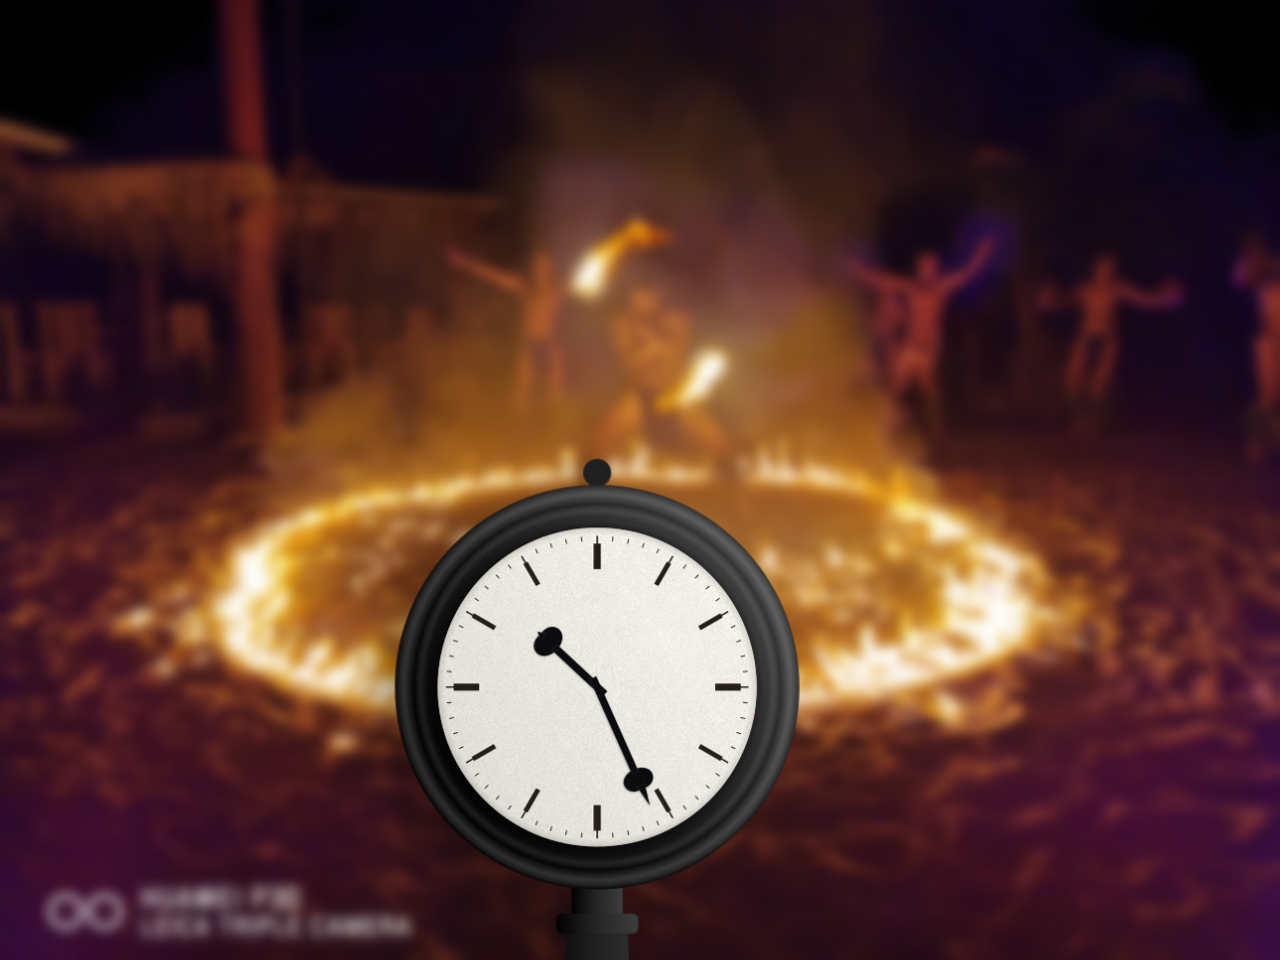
10 h 26 min
